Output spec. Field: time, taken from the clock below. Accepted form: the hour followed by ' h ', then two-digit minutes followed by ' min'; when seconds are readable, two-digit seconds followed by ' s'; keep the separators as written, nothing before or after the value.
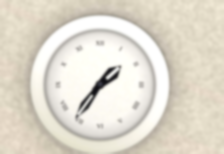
1 h 36 min
